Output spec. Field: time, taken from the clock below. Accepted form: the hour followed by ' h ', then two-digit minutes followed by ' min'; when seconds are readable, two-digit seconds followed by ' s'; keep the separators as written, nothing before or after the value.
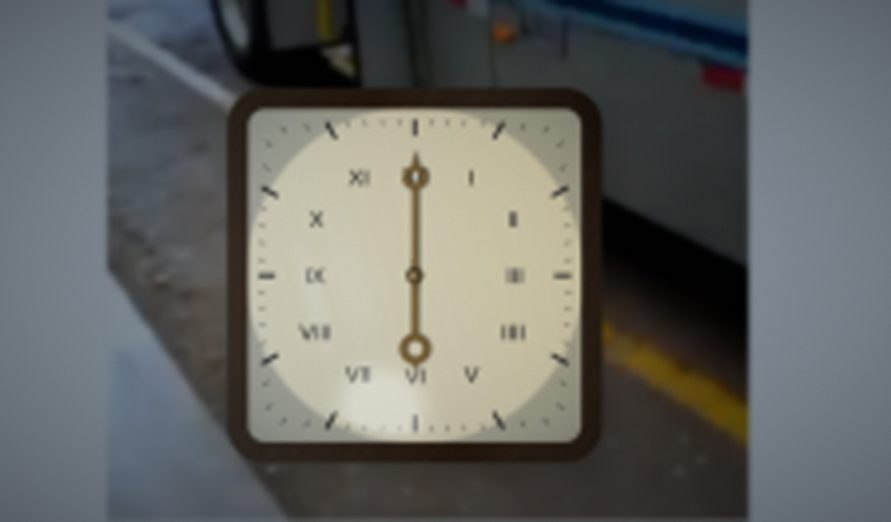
6 h 00 min
